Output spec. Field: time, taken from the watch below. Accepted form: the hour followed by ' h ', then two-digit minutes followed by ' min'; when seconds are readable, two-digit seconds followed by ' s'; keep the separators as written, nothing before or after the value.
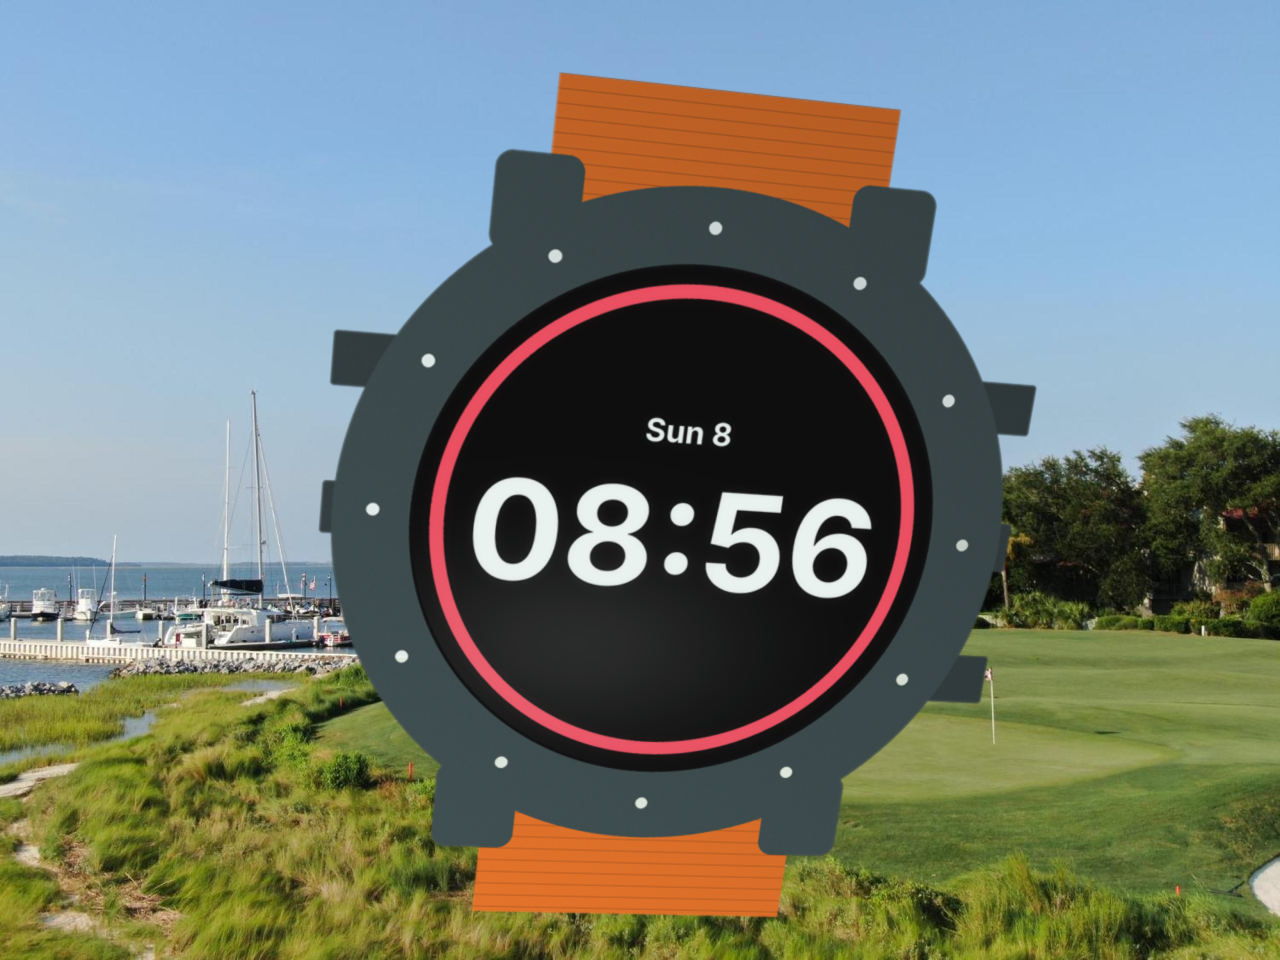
8 h 56 min
